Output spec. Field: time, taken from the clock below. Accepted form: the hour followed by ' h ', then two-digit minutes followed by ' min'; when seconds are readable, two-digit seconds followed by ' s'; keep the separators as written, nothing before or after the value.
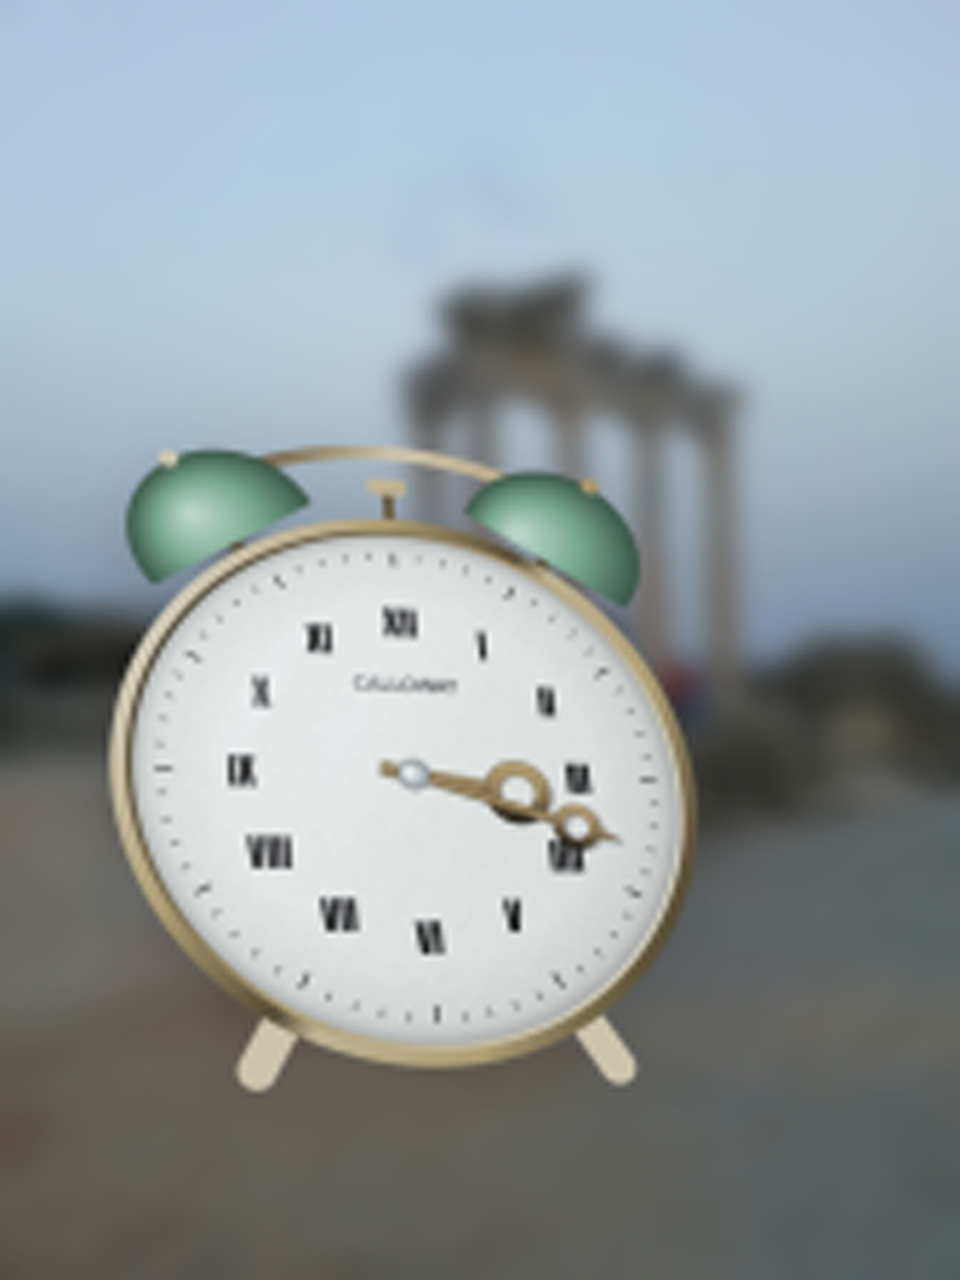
3 h 18 min
